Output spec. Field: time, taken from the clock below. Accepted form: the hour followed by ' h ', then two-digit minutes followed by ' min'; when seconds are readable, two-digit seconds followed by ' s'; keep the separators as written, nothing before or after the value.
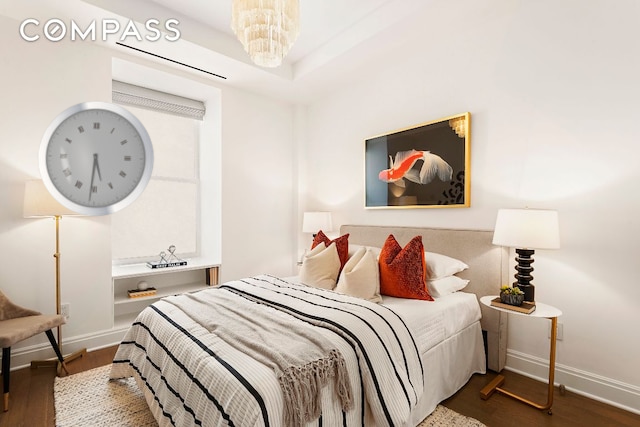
5 h 31 min
